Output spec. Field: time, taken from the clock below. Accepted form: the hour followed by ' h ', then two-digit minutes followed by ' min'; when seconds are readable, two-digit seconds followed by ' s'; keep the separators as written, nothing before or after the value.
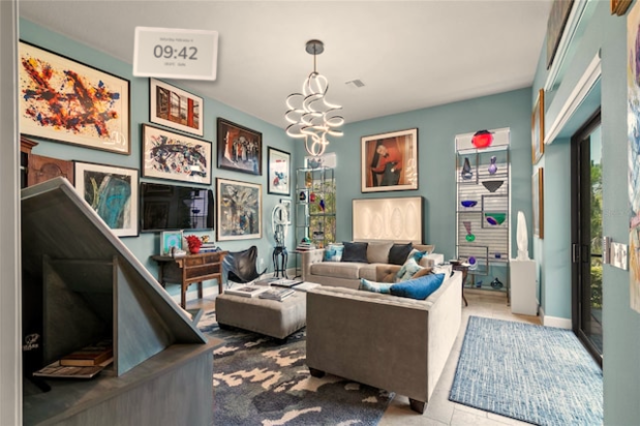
9 h 42 min
